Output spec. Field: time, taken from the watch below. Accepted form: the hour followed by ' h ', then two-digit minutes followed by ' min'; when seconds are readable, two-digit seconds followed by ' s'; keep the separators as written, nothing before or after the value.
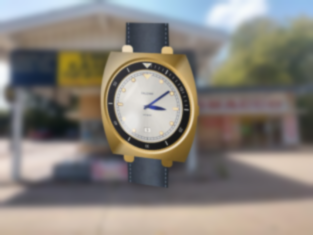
3 h 09 min
